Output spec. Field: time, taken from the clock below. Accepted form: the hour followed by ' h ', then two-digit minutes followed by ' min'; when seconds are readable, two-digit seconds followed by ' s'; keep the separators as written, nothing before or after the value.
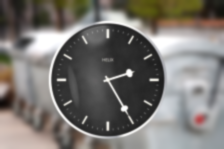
2 h 25 min
